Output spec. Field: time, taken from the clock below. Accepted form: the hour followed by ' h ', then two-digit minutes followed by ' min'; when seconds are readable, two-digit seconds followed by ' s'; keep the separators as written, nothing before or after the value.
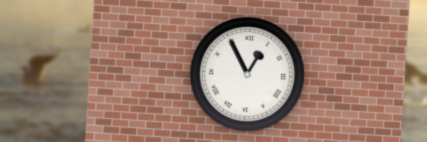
12 h 55 min
